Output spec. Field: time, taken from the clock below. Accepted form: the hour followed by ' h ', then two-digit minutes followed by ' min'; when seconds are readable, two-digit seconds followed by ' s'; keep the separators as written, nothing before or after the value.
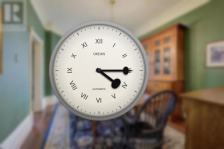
4 h 15 min
